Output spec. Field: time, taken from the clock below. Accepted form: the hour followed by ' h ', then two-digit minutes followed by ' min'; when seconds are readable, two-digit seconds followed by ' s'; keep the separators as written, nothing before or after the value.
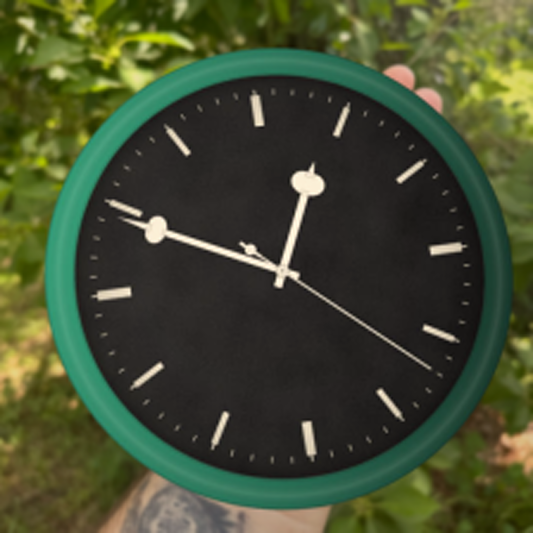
12 h 49 min 22 s
